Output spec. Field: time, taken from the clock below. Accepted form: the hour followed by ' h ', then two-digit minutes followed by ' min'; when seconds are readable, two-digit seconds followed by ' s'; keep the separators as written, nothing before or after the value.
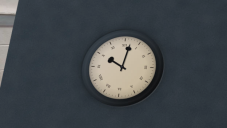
10 h 02 min
